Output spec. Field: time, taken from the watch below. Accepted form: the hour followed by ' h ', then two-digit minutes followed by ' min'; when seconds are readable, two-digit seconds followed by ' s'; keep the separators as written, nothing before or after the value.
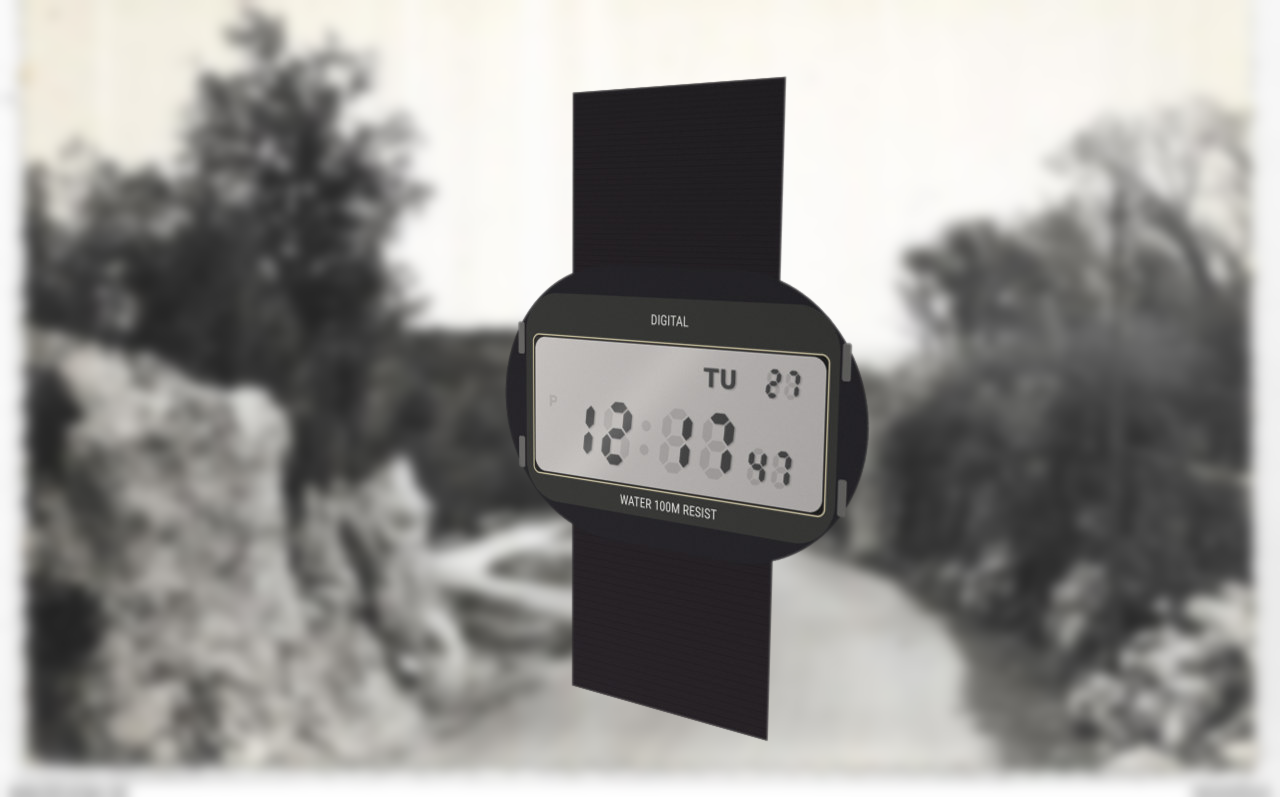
12 h 17 min 47 s
